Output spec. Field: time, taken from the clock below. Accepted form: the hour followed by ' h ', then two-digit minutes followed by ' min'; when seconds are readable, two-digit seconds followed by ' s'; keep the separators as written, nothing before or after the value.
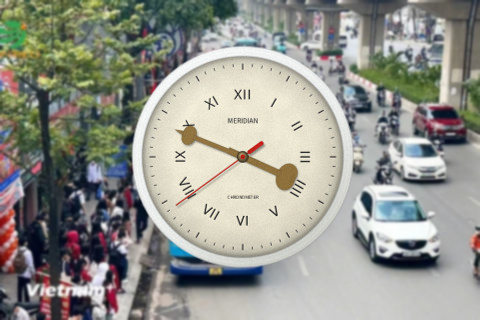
3 h 48 min 39 s
